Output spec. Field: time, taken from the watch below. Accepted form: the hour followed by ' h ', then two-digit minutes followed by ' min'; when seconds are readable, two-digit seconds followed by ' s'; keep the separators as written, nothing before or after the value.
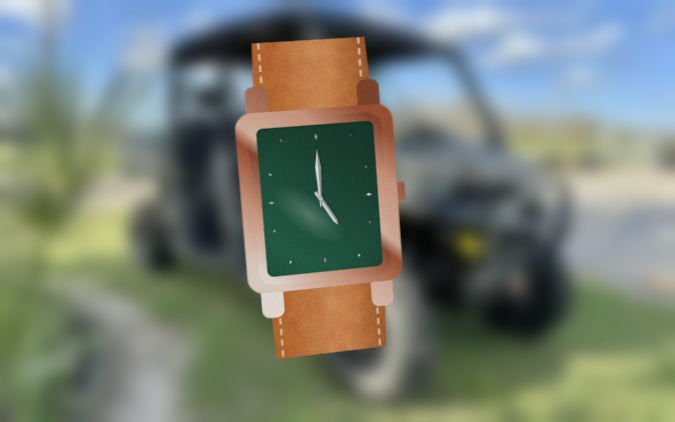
5 h 00 min
